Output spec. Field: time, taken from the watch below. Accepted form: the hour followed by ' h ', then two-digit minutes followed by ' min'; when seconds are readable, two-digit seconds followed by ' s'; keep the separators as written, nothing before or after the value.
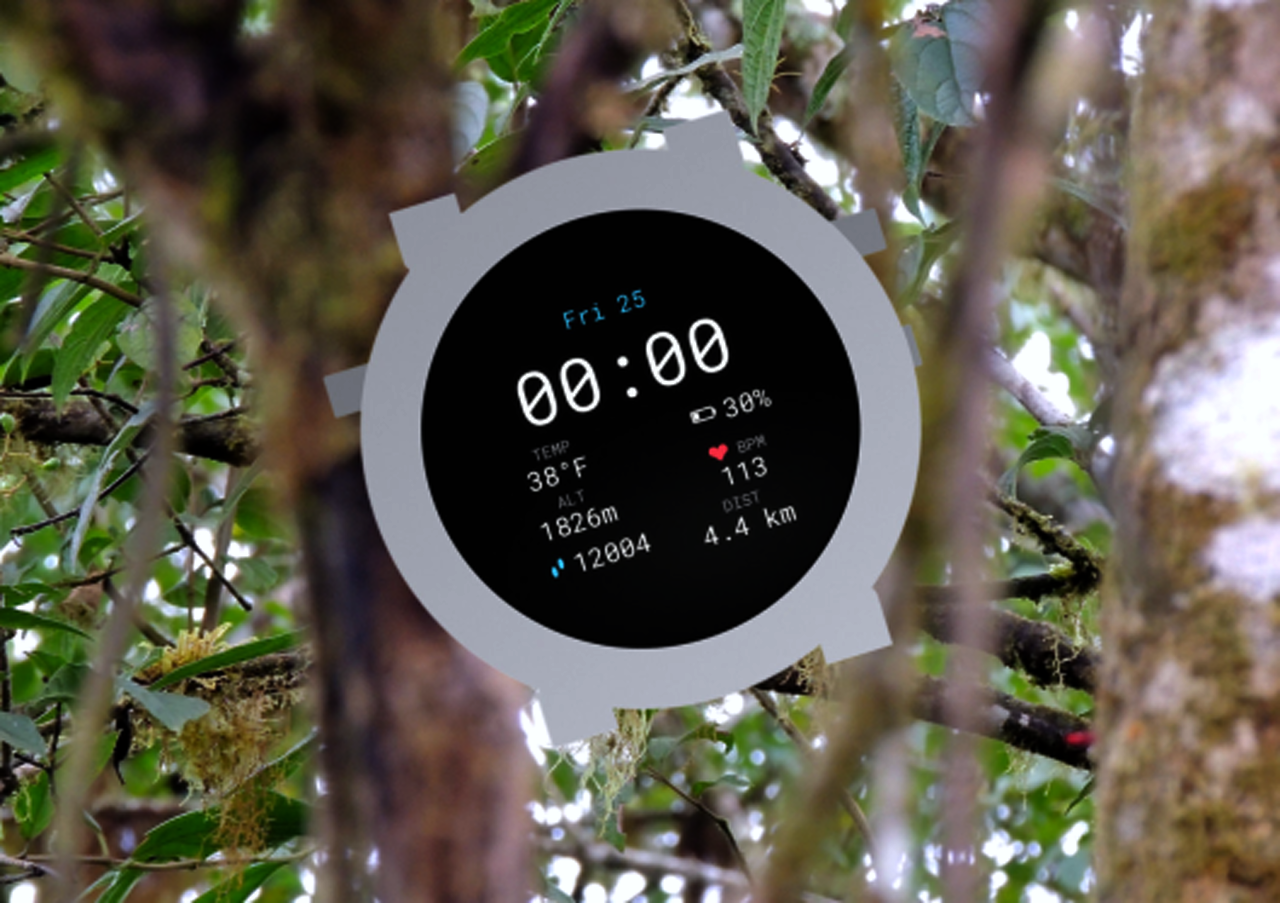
0 h 00 min
